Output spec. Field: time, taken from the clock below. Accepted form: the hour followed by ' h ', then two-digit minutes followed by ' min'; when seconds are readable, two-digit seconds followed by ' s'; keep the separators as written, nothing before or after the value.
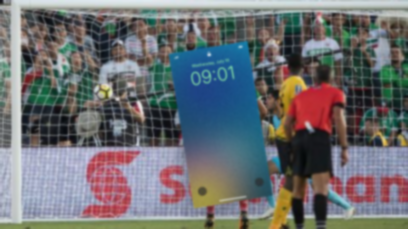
9 h 01 min
